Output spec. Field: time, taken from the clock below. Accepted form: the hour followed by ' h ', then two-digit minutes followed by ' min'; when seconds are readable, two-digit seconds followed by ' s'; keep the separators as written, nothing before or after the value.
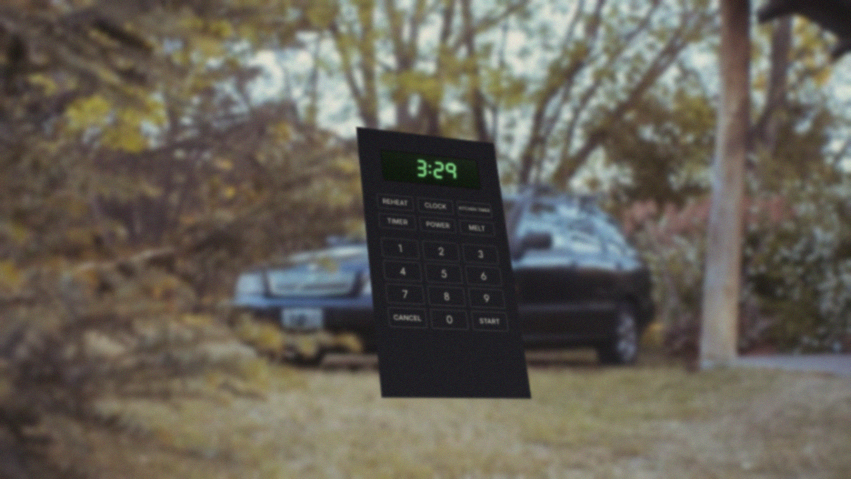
3 h 29 min
